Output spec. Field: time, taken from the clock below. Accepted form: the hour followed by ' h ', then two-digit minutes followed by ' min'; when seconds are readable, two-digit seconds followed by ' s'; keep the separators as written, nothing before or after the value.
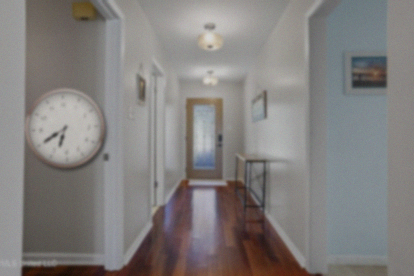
6 h 40 min
